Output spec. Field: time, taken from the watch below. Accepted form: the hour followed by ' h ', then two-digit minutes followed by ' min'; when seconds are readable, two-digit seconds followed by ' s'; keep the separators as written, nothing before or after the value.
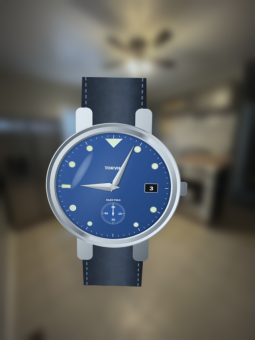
9 h 04 min
